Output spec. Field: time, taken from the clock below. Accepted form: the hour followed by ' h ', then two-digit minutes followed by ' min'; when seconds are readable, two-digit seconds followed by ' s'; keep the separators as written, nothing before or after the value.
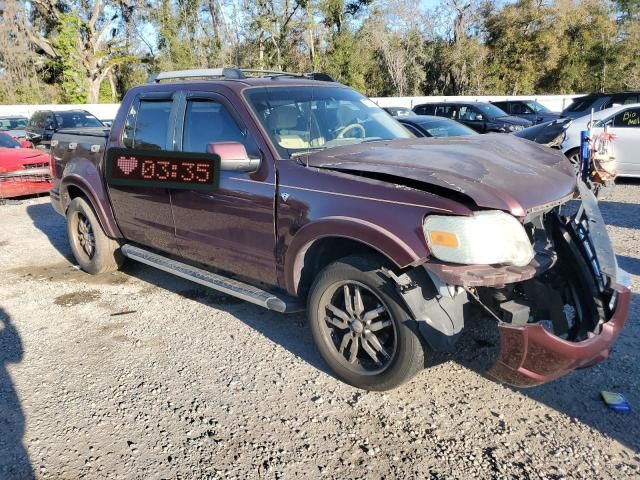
3 h 35 min
